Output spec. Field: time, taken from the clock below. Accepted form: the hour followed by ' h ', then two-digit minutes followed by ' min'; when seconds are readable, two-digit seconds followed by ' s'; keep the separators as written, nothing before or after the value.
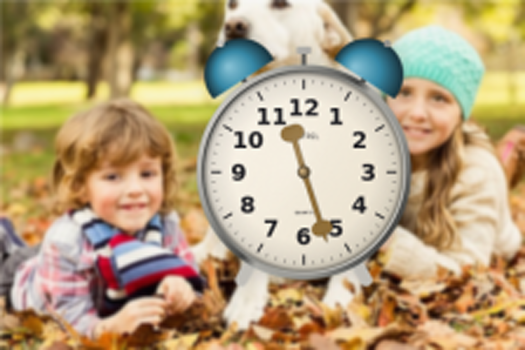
11 h 27 min
